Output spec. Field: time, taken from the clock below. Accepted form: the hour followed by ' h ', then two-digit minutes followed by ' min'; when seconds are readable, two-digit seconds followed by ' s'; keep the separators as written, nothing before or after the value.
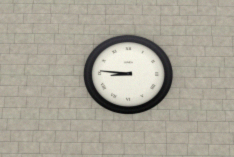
8 h 46 min
